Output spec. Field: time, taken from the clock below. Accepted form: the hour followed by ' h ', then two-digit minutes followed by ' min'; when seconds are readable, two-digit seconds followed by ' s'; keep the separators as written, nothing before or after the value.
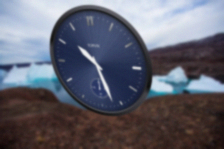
10 h 27 min
